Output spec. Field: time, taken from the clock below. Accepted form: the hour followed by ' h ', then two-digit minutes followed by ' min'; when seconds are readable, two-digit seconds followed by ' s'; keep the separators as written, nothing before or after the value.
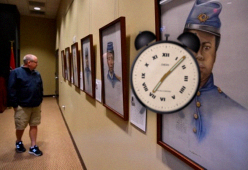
7 h 07 min
